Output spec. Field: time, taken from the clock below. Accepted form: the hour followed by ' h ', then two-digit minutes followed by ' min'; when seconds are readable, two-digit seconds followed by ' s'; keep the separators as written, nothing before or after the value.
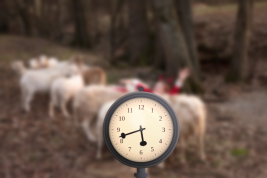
5 h 42 min
